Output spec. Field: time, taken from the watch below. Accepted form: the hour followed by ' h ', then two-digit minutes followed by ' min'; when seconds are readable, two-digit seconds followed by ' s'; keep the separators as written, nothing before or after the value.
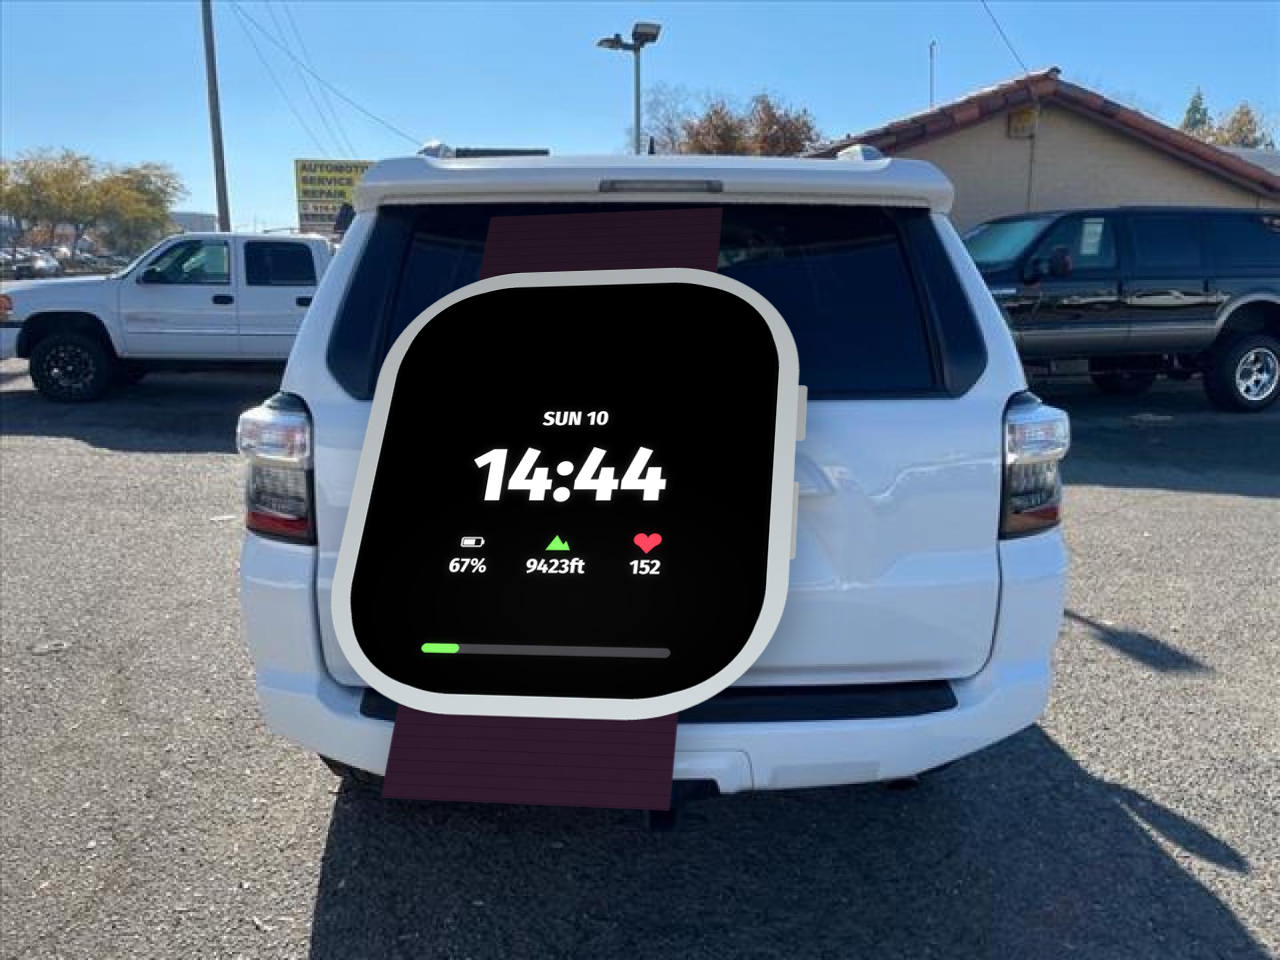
14 h 44 min
